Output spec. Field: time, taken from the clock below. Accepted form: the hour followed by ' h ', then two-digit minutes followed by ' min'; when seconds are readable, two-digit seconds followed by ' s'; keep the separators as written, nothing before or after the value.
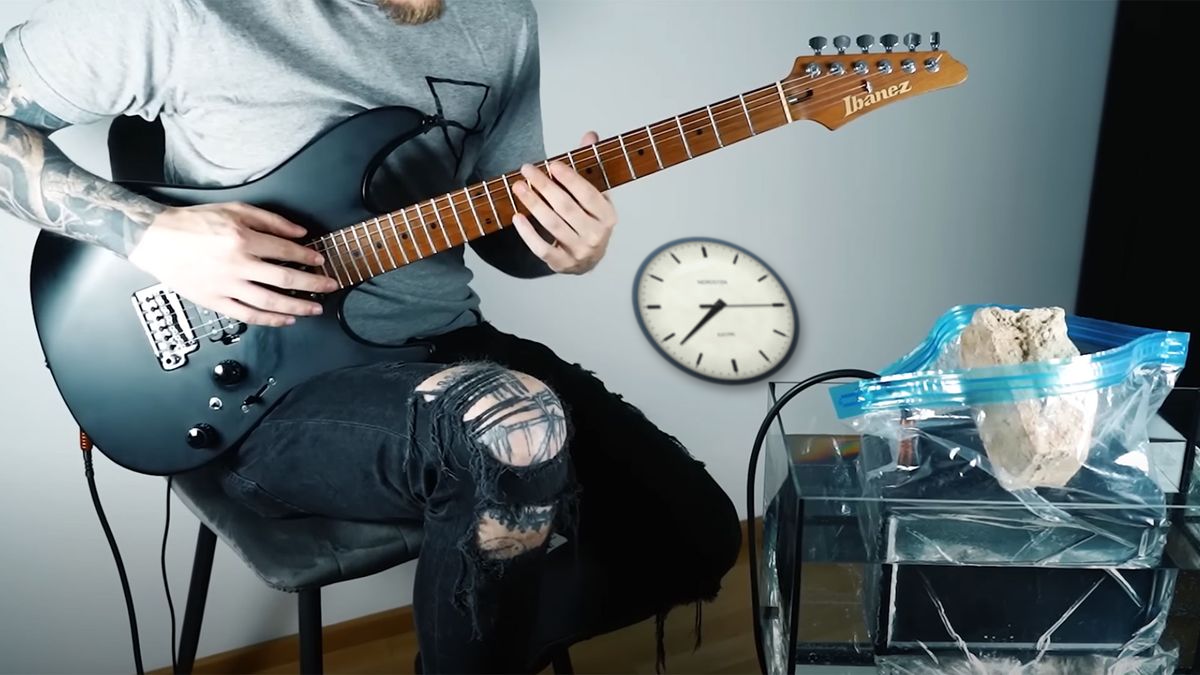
7 h 38 min 15 s
